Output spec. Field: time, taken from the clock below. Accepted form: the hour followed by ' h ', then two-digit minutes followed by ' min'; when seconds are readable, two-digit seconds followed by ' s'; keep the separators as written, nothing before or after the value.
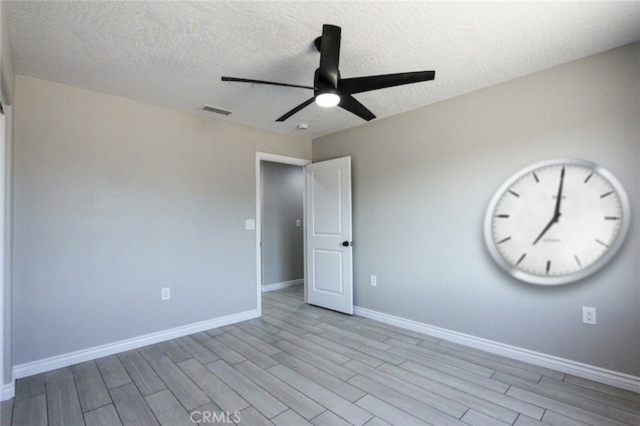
7 h 00 min
